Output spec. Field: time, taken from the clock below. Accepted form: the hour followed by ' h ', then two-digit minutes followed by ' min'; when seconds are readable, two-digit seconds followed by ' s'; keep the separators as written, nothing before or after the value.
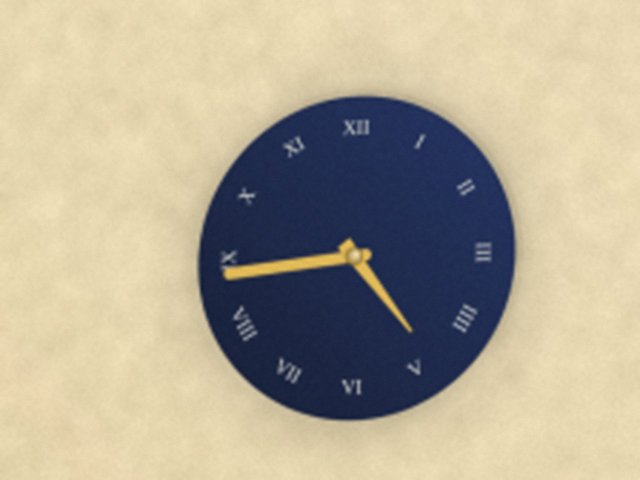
4 h 44 min
